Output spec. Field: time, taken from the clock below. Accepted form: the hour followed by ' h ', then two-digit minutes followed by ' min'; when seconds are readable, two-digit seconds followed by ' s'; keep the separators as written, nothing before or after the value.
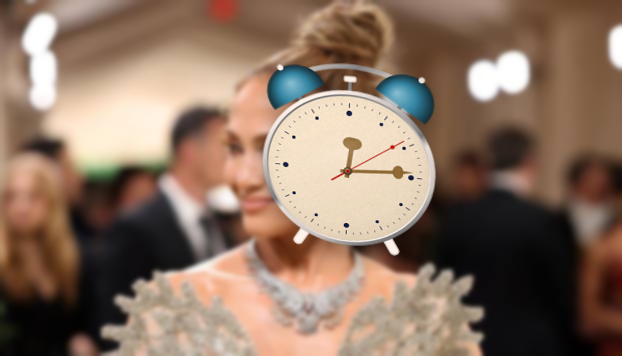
12 h 14 min 09 s
